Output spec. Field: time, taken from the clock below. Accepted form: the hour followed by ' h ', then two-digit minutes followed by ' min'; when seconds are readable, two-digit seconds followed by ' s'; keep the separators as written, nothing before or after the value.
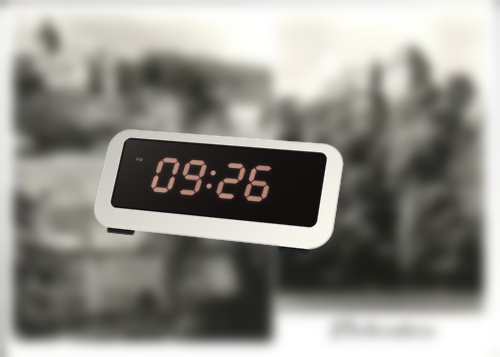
9 h 26 min
